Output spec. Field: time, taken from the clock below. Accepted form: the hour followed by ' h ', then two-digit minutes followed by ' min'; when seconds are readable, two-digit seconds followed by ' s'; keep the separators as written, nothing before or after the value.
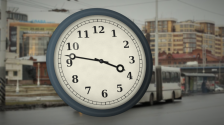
3 h 47 min
